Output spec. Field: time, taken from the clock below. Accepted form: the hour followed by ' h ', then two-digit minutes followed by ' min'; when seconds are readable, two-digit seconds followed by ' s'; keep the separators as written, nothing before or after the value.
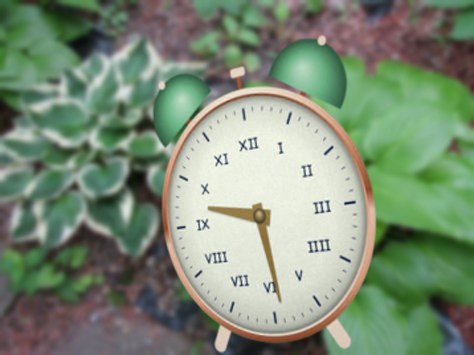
9 h 29 min
